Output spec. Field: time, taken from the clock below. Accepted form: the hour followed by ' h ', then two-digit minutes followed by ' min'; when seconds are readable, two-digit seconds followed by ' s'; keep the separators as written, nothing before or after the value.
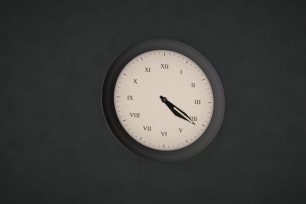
4 h 21 min
